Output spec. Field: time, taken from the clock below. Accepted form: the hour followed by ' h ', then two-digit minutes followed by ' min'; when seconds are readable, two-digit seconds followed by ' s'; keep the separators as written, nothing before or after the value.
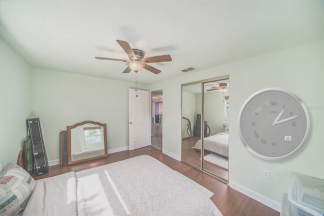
1 h 12 min
